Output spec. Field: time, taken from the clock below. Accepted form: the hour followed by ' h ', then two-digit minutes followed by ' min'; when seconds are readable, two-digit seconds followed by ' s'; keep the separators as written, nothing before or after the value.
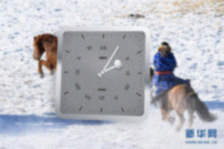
2 h 05 min
